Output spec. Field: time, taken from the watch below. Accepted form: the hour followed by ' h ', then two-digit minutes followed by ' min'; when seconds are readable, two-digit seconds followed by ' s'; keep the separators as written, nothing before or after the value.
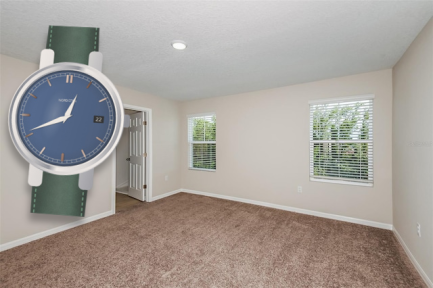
12 h 41 min
